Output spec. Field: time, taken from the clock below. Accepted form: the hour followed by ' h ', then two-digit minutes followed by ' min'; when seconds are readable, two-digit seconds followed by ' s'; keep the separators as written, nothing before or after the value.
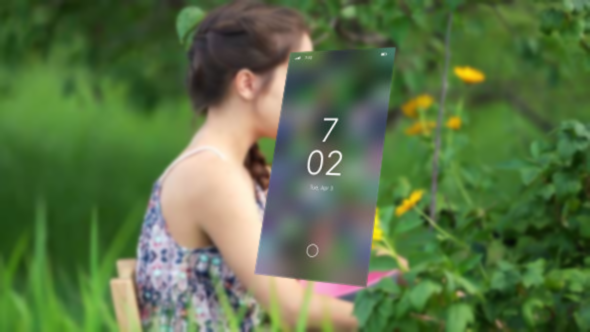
7 h 02 min
